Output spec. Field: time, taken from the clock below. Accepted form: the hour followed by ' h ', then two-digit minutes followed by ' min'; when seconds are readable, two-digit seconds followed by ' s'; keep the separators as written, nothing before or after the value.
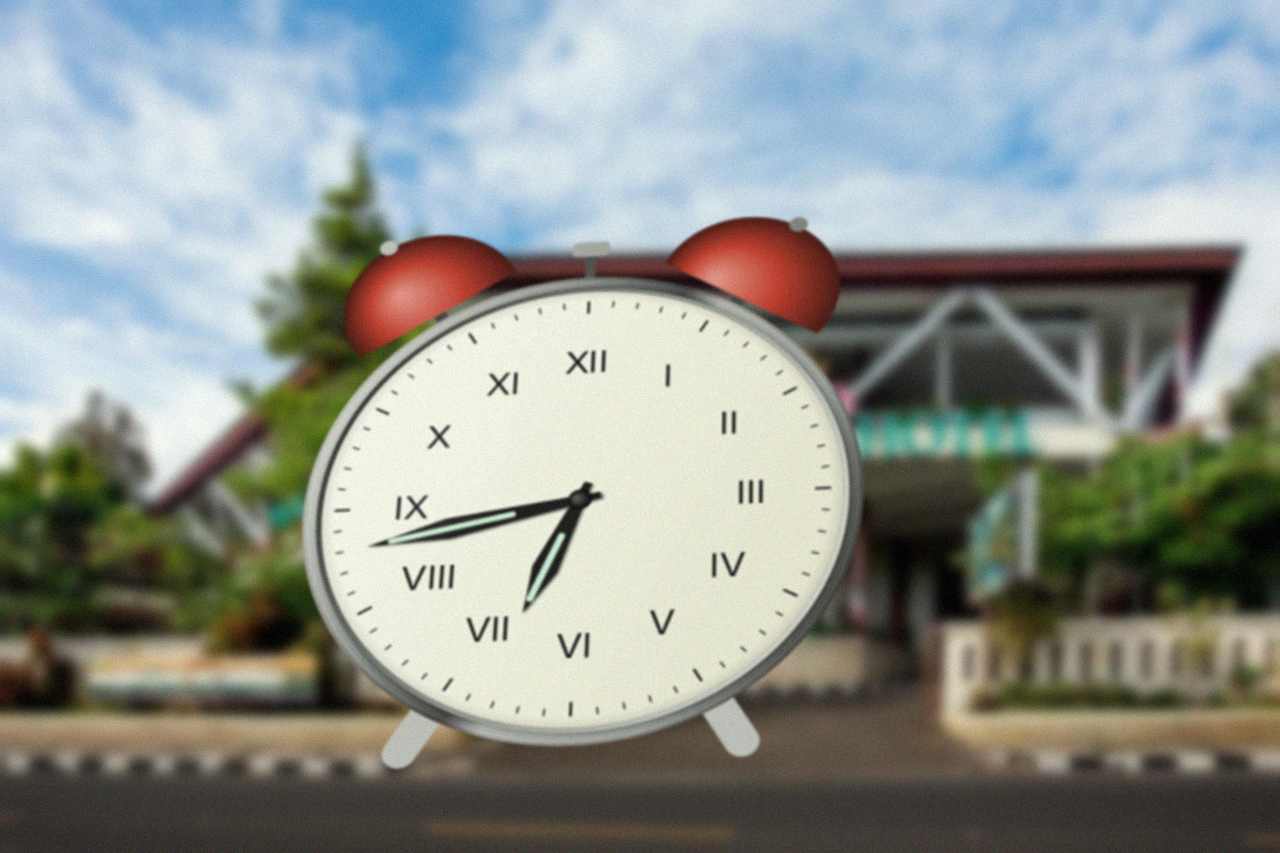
6 h 43 min
